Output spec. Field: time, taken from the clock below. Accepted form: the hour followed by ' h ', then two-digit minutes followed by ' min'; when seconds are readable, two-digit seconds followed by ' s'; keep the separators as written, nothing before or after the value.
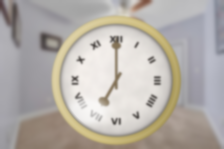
7 h 00 min
